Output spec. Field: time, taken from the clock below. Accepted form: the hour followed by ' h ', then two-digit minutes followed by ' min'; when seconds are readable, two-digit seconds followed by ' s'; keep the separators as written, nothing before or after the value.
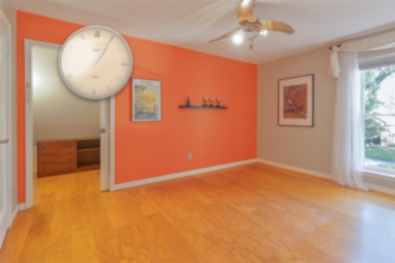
1 h 05 min
